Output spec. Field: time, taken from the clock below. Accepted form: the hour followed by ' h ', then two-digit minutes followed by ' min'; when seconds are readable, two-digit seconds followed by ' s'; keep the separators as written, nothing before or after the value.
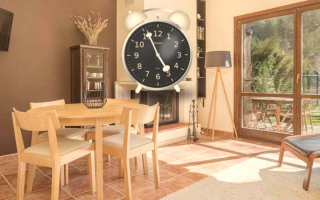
4 h 56 min
